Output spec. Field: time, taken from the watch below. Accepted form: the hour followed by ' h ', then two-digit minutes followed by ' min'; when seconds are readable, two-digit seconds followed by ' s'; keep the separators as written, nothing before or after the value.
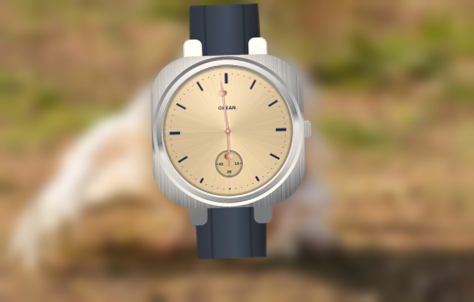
5 h 59 min
